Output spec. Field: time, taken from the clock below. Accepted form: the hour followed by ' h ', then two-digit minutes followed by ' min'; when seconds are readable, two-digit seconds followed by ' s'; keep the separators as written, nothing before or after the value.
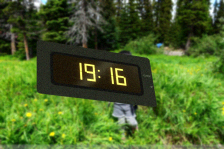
19 h 16 min
